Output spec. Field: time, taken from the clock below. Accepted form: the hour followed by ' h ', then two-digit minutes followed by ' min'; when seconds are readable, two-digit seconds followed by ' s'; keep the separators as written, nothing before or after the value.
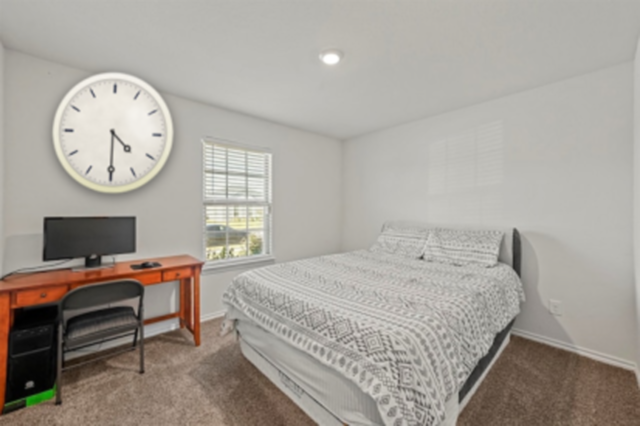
4 h 30 min
